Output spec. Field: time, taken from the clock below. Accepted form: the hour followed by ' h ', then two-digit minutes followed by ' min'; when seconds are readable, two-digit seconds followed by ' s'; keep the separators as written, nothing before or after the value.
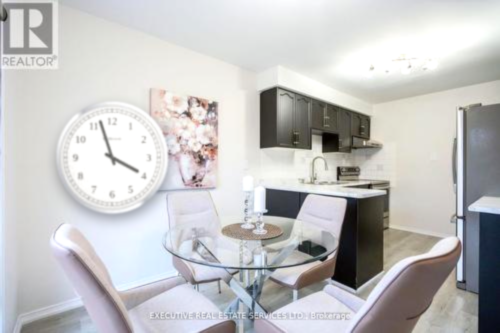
3 h 57 min
